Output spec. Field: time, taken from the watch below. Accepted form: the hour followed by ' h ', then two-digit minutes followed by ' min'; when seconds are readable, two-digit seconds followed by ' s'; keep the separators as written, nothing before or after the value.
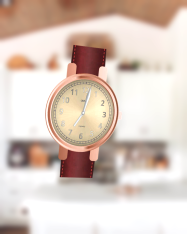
7 h 02 min
